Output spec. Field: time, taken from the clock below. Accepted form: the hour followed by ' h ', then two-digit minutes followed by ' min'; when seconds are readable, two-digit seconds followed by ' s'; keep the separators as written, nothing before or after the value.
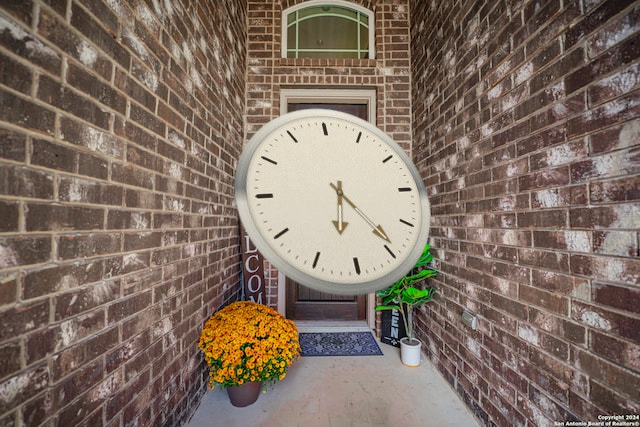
6 h 24 min
